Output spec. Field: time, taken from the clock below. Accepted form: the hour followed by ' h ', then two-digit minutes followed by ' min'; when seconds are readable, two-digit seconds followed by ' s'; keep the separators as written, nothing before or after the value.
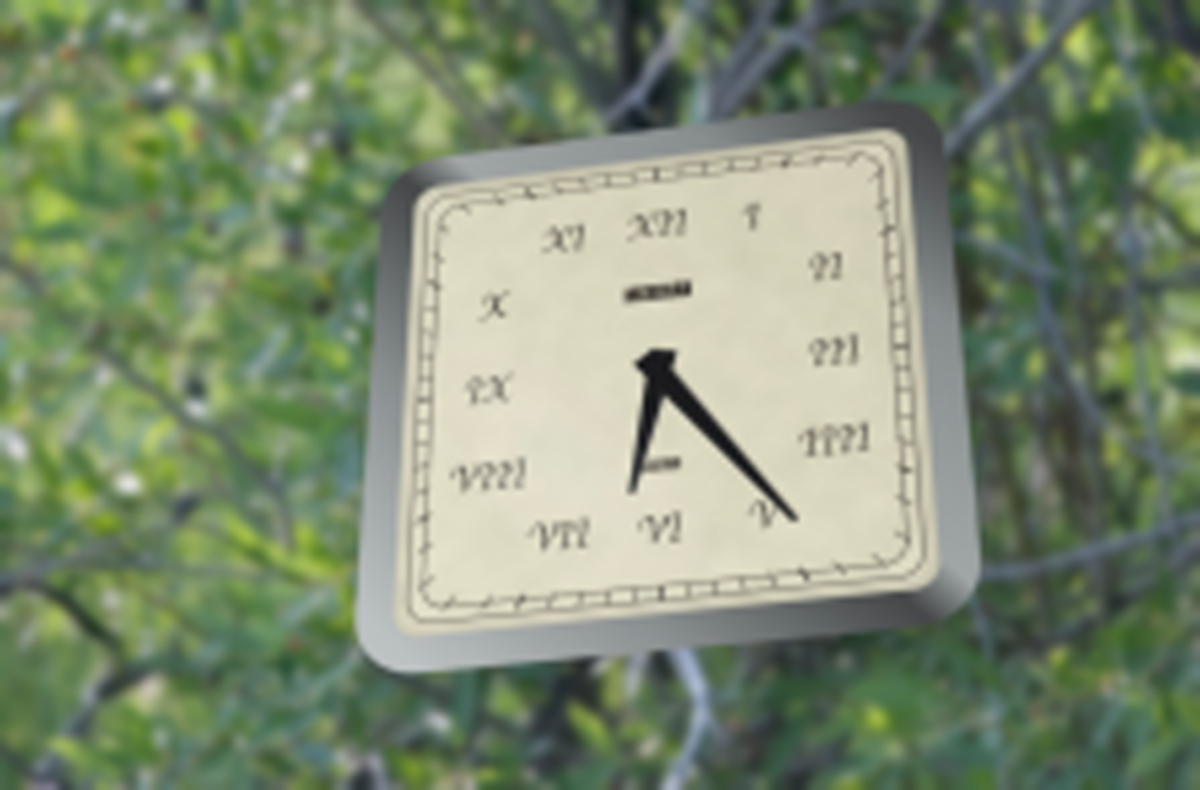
6 h 24 min
